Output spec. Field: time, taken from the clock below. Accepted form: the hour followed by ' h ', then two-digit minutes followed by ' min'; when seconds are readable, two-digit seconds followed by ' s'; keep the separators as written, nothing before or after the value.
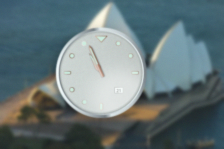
10 h 56 min
